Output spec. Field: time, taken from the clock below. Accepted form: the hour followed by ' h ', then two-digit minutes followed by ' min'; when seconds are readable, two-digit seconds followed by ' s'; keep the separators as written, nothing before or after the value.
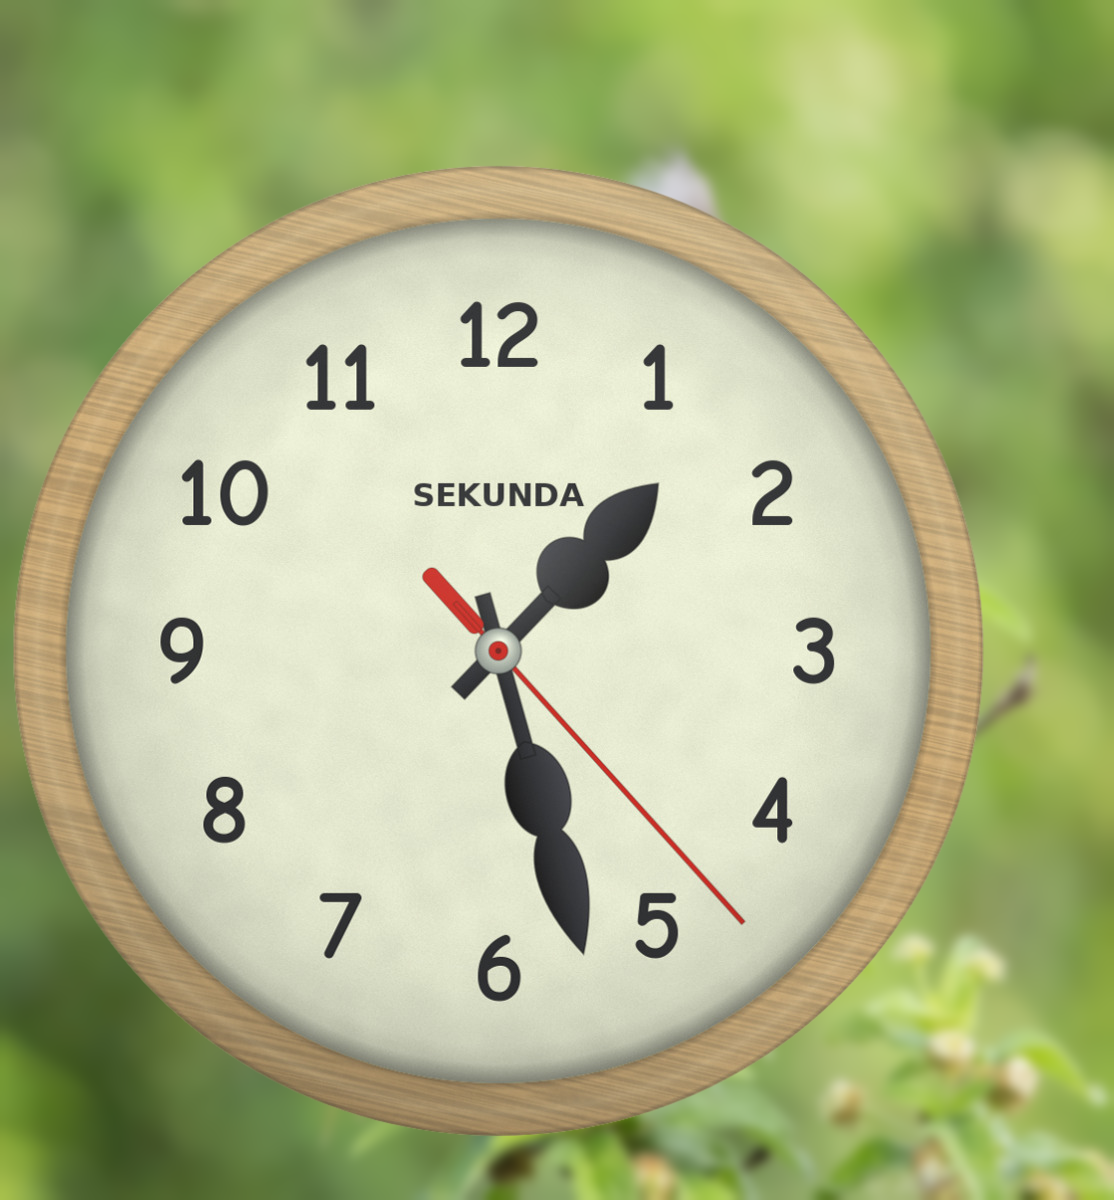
1 h 27 min 23 s
